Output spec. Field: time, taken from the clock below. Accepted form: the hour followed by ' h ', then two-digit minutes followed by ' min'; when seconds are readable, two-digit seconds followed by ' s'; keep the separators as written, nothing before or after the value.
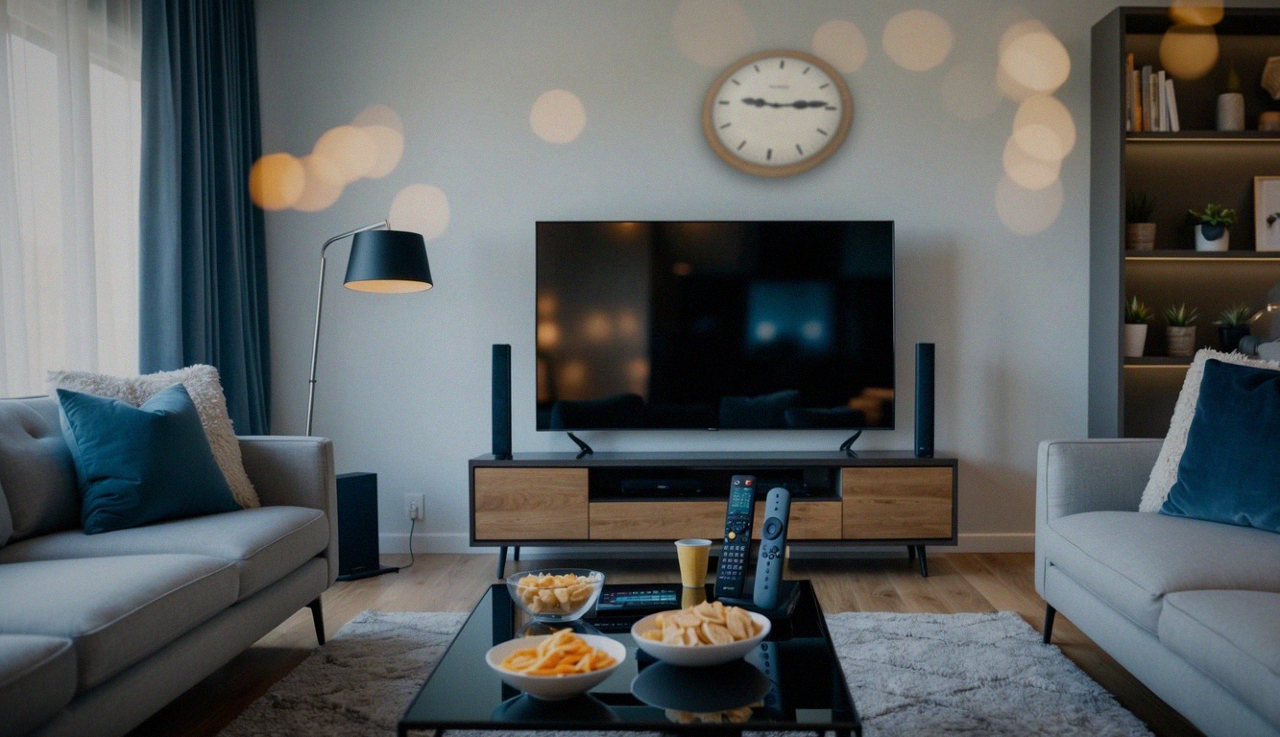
9 h 14 min
